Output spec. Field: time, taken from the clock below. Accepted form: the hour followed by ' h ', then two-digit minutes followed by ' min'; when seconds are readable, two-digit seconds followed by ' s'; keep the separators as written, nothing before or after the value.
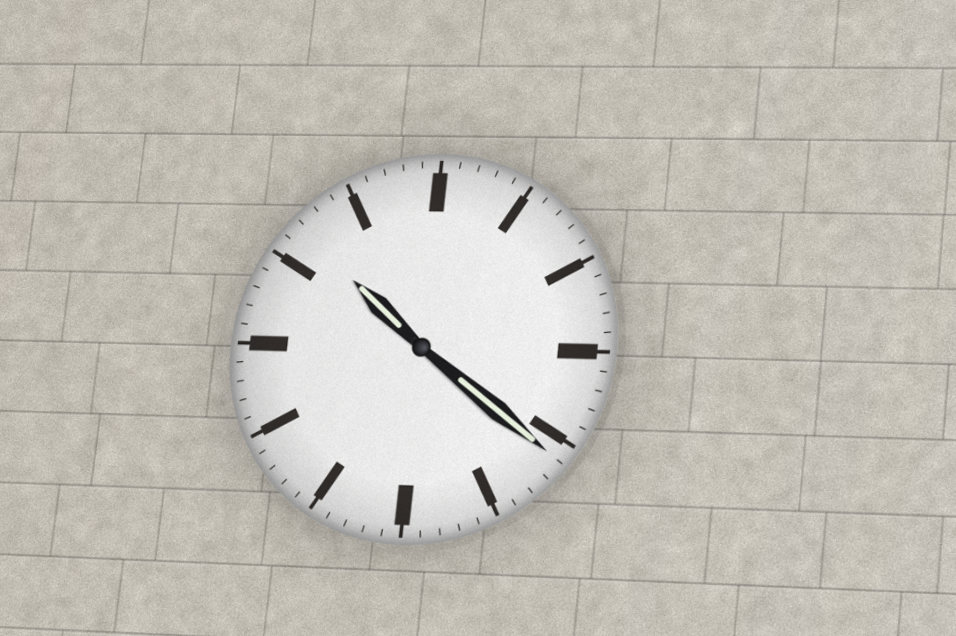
10 h 21 min
